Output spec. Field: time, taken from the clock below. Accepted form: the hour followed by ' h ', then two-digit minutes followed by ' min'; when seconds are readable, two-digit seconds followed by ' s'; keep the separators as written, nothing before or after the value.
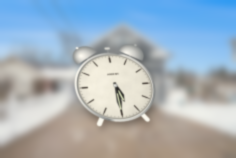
5 h 30 min
